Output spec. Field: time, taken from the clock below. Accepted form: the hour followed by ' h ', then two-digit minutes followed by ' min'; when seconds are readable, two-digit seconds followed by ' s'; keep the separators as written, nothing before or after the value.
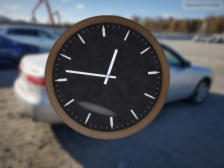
12 h 47 min
